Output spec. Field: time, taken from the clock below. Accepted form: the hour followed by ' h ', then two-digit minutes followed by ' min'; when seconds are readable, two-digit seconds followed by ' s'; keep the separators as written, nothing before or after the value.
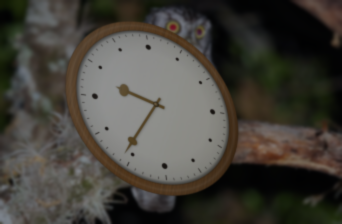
9 h 36 min
